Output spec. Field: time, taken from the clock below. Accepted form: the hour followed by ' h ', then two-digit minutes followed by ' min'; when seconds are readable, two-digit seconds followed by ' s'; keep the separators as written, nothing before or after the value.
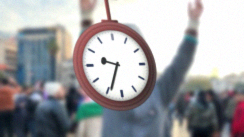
9 h 34 min
